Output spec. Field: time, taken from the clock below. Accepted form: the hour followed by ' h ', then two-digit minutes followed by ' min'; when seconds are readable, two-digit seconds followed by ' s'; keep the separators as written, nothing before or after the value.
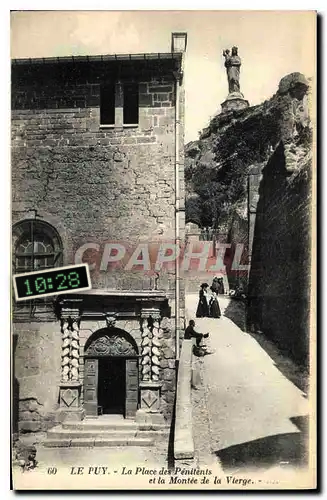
10 h 28 min
